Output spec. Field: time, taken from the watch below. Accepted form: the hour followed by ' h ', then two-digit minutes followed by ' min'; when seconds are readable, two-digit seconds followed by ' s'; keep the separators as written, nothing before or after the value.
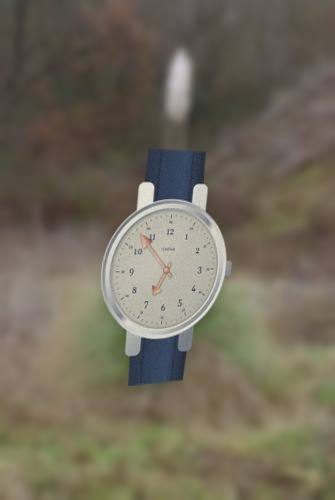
6 h 53 min
